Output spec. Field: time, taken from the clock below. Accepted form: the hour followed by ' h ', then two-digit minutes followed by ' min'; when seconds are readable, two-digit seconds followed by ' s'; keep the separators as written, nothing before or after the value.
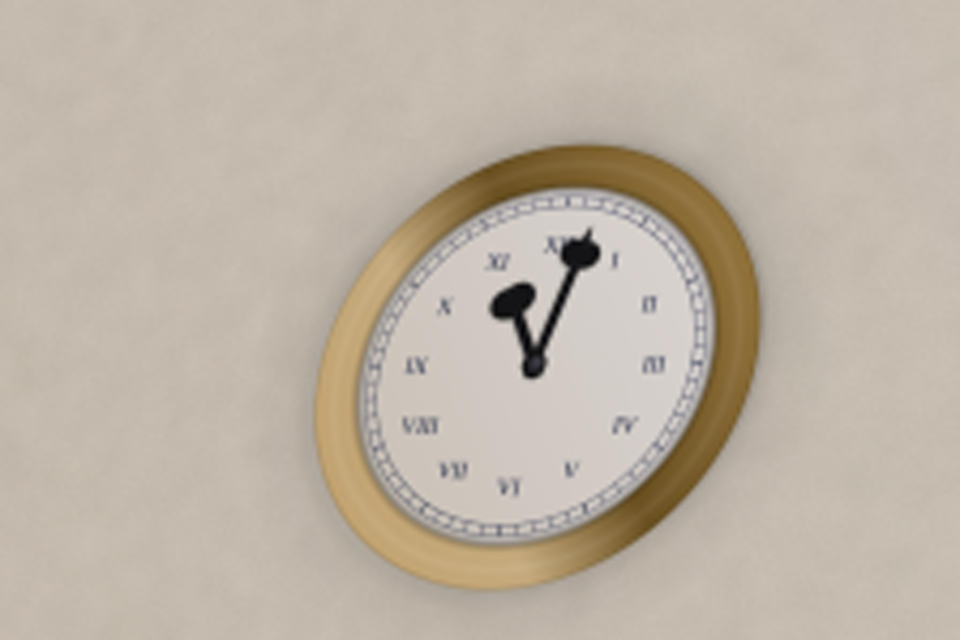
11 h 02 min
